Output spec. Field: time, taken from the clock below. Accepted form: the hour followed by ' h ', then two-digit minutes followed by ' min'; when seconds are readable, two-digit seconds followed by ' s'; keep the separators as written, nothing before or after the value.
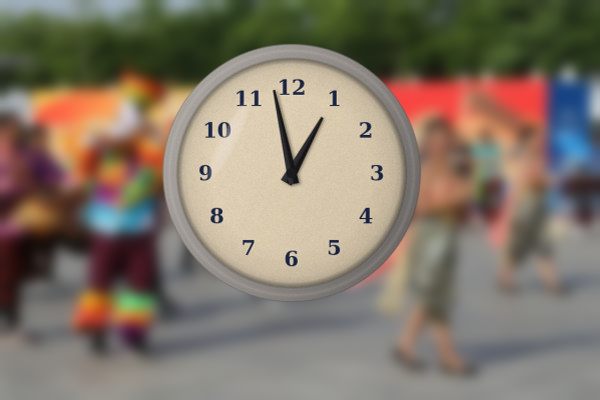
12 h 58 min
